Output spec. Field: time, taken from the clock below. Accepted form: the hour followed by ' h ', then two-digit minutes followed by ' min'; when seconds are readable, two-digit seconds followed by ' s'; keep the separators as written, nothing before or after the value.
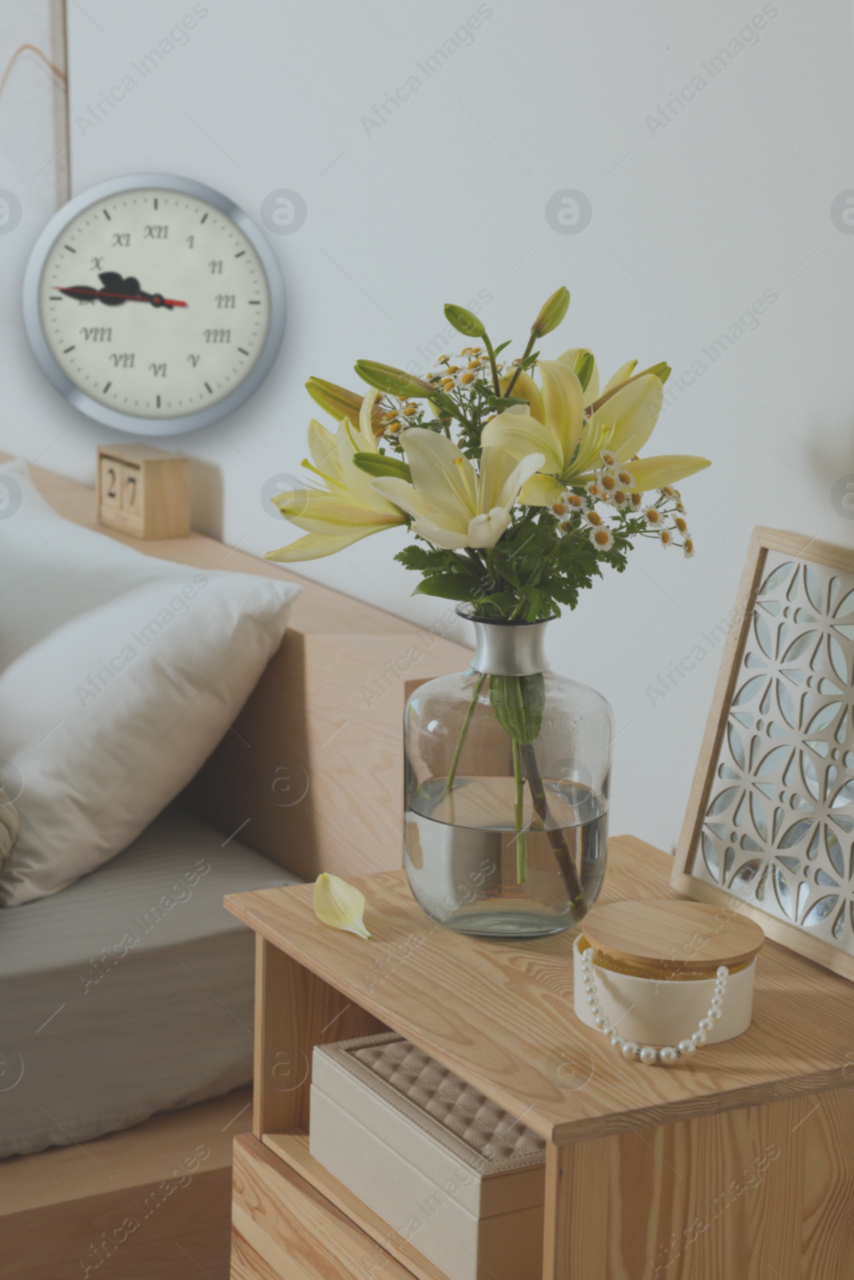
9 h 45 min 46 s
